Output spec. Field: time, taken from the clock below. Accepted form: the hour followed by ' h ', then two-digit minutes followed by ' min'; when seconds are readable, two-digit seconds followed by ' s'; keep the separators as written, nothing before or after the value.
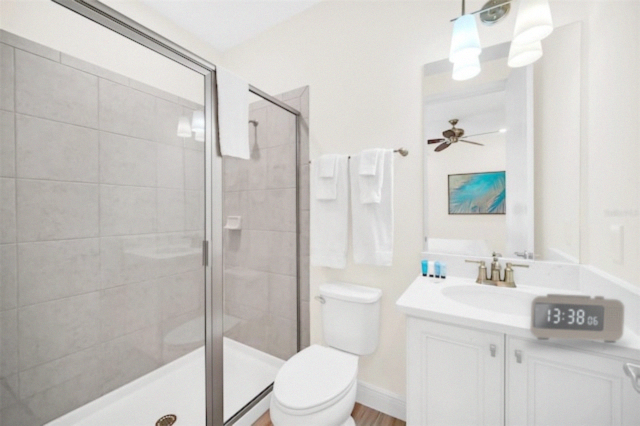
13 h 38 min
